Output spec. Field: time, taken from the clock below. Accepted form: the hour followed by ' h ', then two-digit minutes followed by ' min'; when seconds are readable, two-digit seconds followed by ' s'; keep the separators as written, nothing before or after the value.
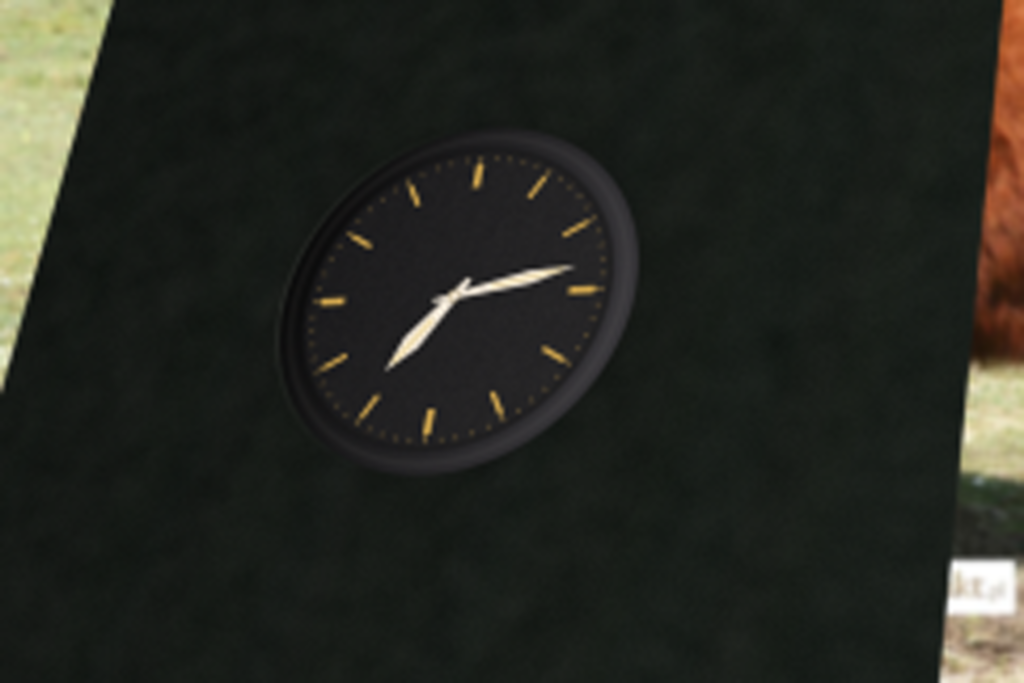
7 h 13 min
